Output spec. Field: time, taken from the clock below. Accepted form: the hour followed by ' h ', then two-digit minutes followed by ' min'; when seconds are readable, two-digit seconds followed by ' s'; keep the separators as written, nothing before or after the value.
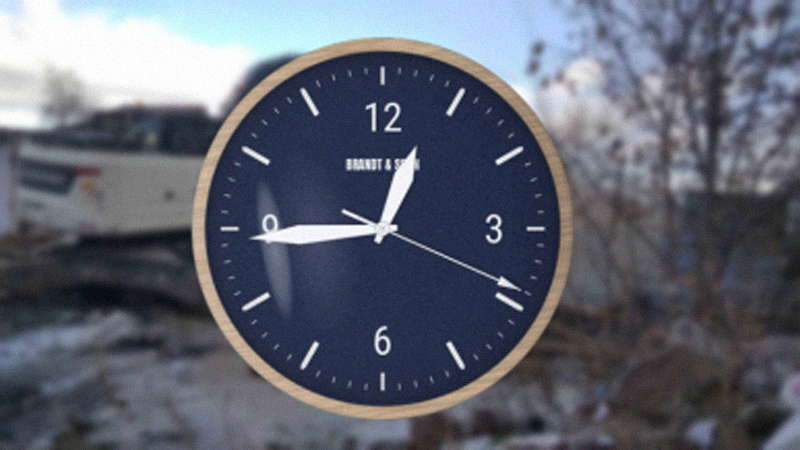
12 h 44 min 19 s
